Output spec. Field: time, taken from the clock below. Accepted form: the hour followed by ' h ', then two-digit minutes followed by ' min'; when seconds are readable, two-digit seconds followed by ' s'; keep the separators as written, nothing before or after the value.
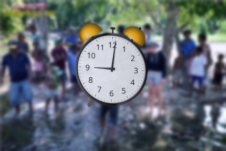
9 h 01 min
